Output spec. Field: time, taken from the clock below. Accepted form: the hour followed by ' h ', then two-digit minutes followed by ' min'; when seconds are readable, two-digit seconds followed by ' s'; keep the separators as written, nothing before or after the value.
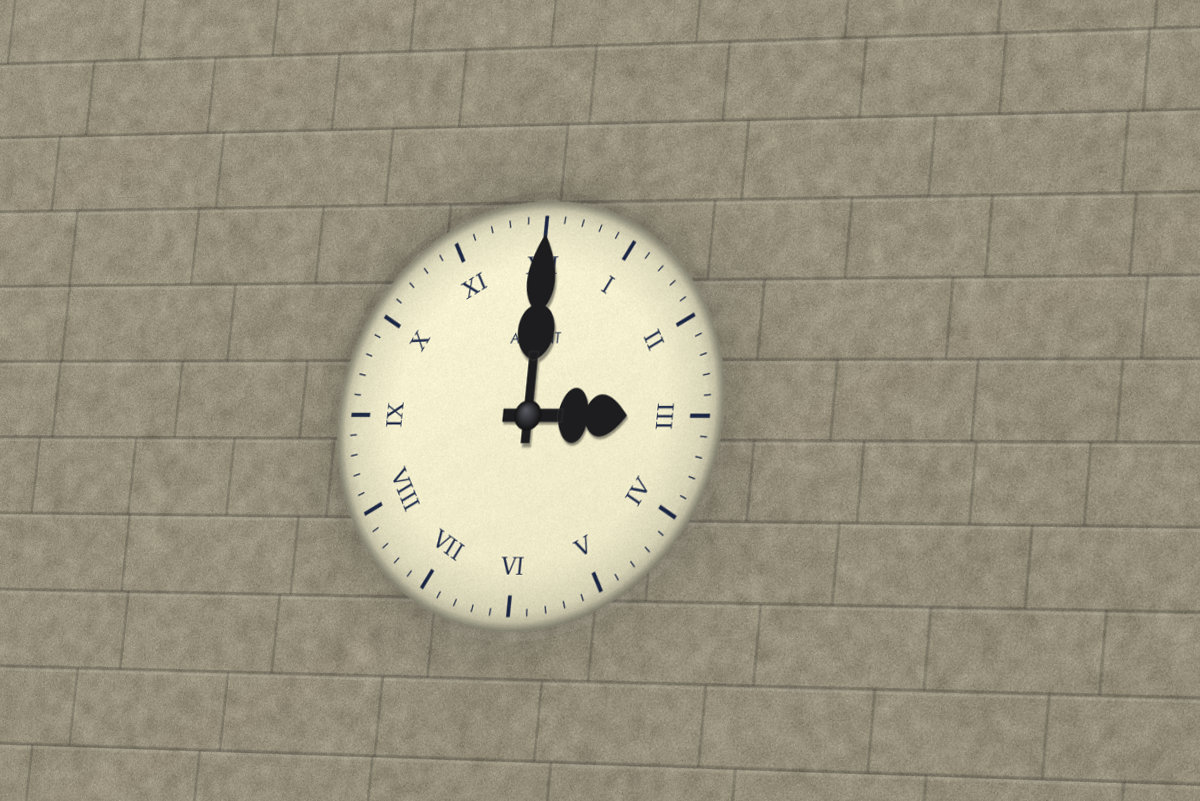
3 h 00 min
